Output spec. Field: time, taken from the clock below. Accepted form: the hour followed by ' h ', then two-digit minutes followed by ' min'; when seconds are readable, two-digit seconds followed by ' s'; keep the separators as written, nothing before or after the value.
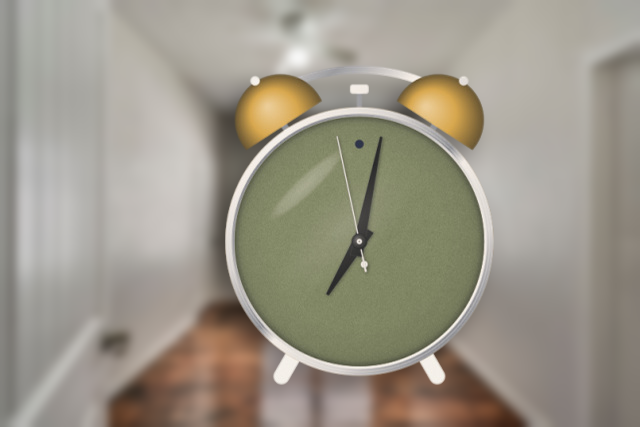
7 h 01 min 58 s
